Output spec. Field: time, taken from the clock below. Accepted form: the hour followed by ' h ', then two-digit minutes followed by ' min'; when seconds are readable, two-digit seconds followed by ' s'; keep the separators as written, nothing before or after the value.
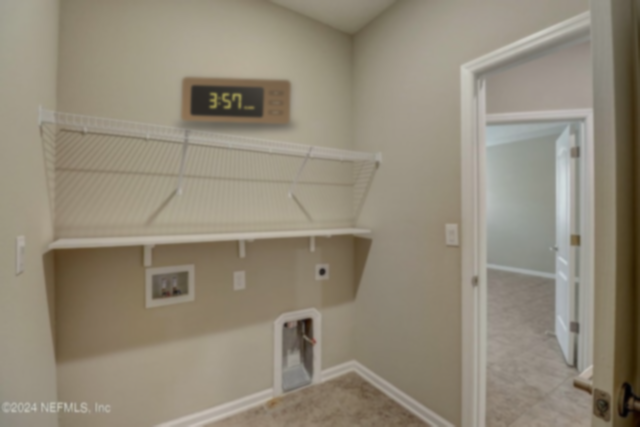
3 h 57 min
